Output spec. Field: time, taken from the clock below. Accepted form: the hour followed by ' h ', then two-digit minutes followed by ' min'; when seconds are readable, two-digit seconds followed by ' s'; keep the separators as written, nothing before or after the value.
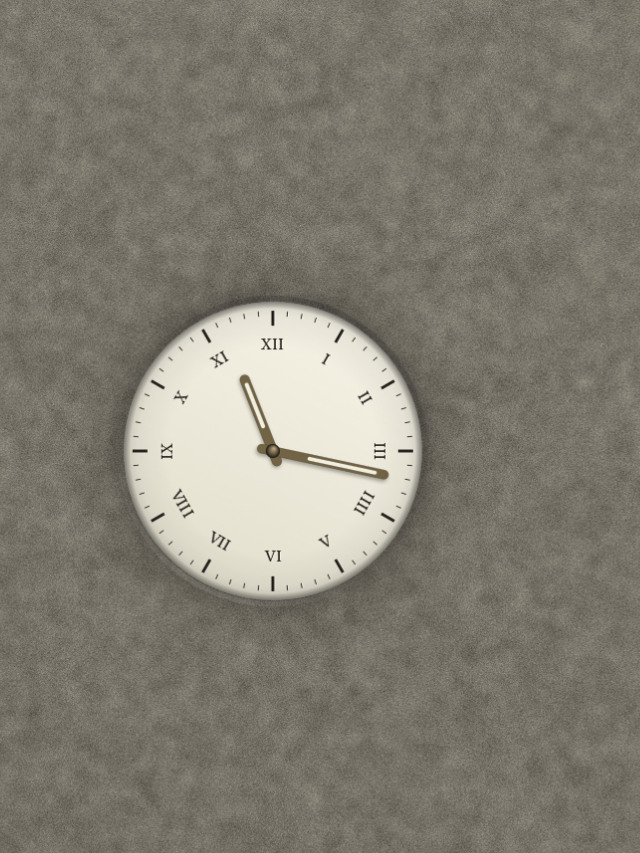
11 h 17 min
